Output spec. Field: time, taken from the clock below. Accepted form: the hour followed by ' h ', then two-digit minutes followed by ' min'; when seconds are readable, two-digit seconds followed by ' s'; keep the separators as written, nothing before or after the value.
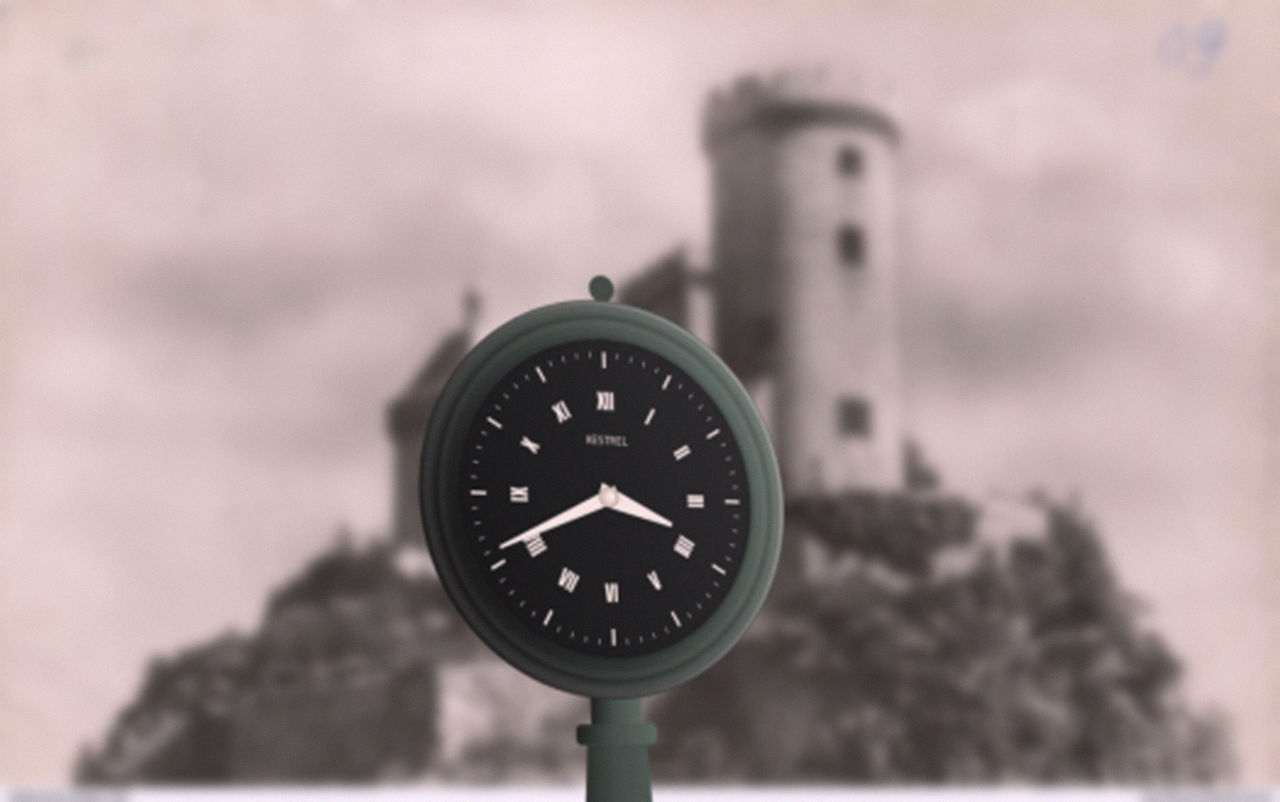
3 h 41 min
